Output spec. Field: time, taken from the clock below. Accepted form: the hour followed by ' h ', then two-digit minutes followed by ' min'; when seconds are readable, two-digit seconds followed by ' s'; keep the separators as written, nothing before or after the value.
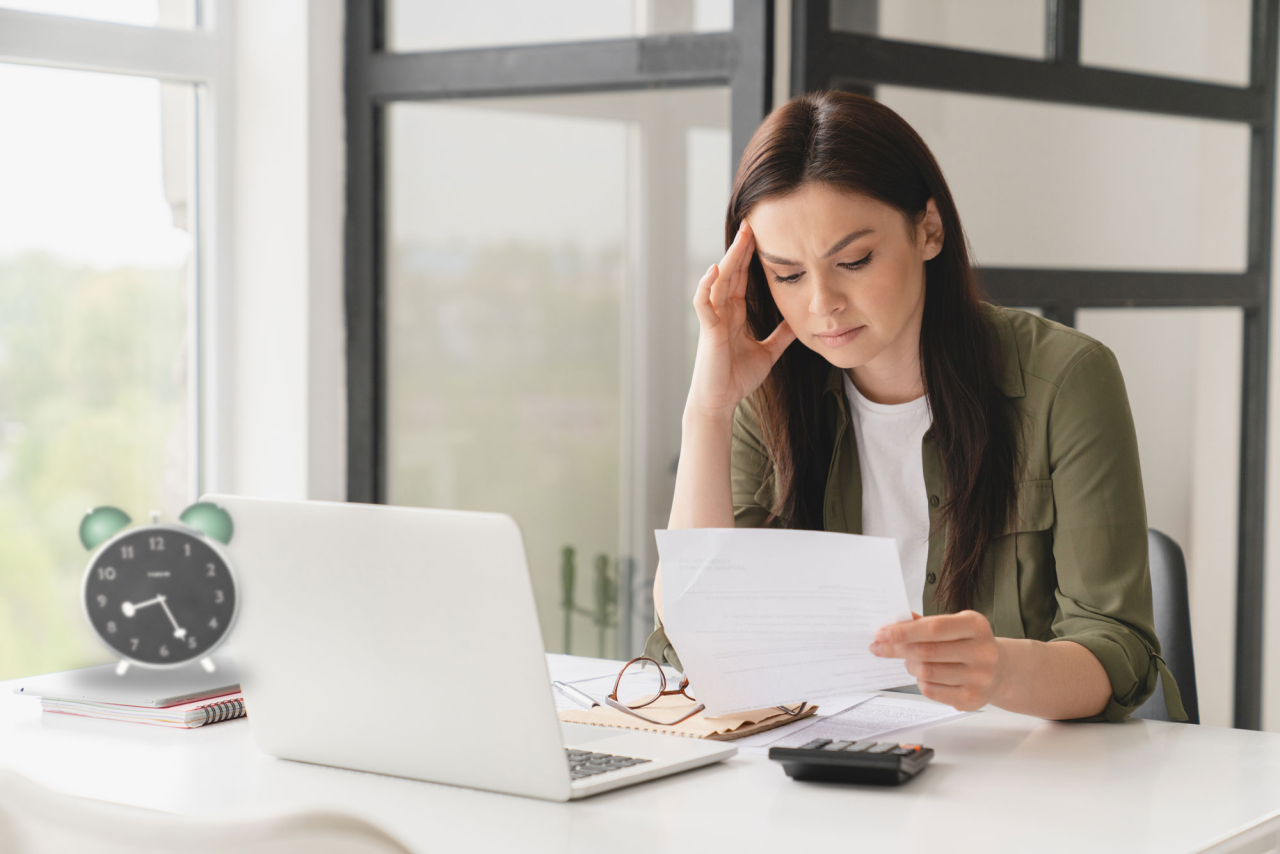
8 h 26 min
